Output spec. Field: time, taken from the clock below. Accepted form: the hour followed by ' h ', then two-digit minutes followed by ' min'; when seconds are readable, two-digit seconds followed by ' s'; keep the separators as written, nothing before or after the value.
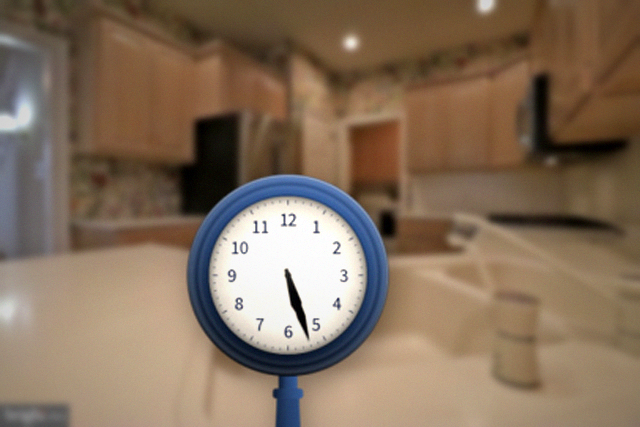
5 h 27 min
